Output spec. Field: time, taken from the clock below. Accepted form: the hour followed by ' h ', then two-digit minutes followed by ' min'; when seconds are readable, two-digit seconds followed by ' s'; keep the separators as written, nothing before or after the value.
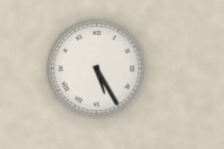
5 h 25 min
